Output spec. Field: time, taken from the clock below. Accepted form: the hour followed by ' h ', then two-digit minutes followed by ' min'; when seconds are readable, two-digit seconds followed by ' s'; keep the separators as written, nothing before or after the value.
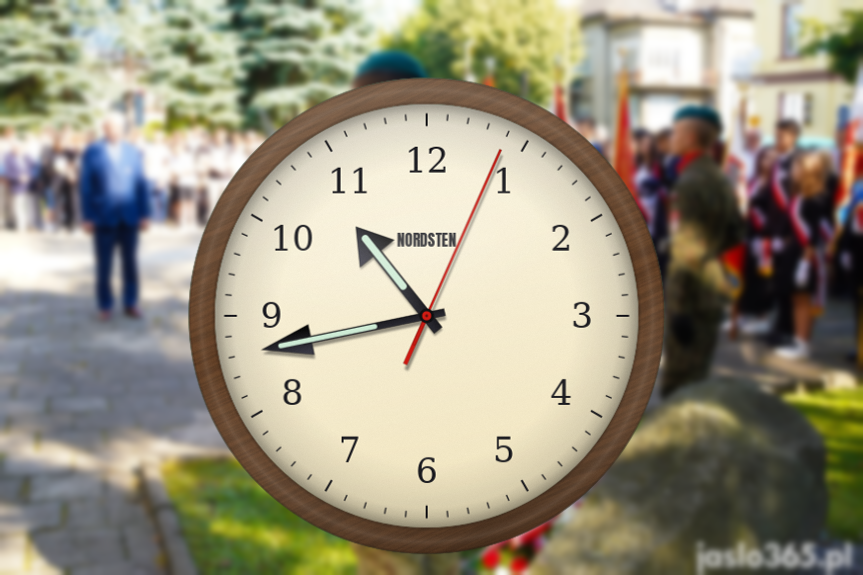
10 h 43 min 04 s
